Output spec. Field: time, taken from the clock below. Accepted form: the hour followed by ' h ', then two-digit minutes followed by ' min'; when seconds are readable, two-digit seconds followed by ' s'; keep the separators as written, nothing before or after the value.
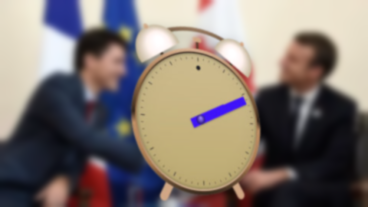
2 h 11 min
